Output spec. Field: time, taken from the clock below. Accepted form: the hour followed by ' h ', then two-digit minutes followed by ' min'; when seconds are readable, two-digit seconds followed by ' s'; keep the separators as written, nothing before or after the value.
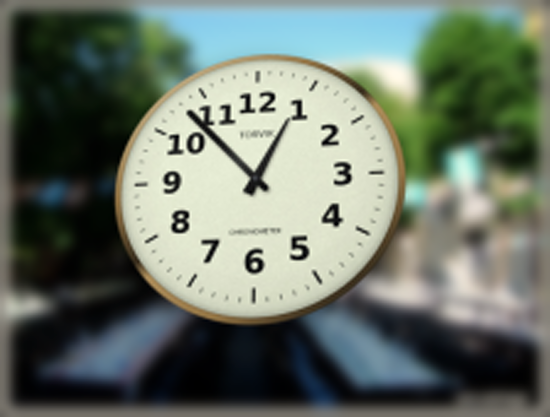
12 h 53 min
